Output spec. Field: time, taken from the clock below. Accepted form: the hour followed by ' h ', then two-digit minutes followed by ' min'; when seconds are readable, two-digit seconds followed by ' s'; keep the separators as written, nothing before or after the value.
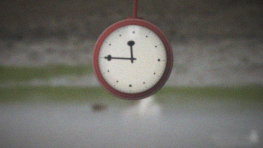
11 h 45 min
